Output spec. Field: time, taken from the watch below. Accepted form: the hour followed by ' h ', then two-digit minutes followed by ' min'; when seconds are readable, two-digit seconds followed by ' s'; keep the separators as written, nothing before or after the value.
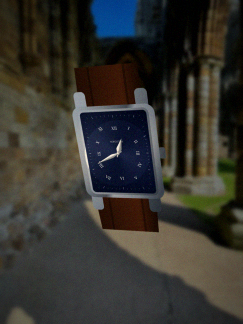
12 h 41 min
